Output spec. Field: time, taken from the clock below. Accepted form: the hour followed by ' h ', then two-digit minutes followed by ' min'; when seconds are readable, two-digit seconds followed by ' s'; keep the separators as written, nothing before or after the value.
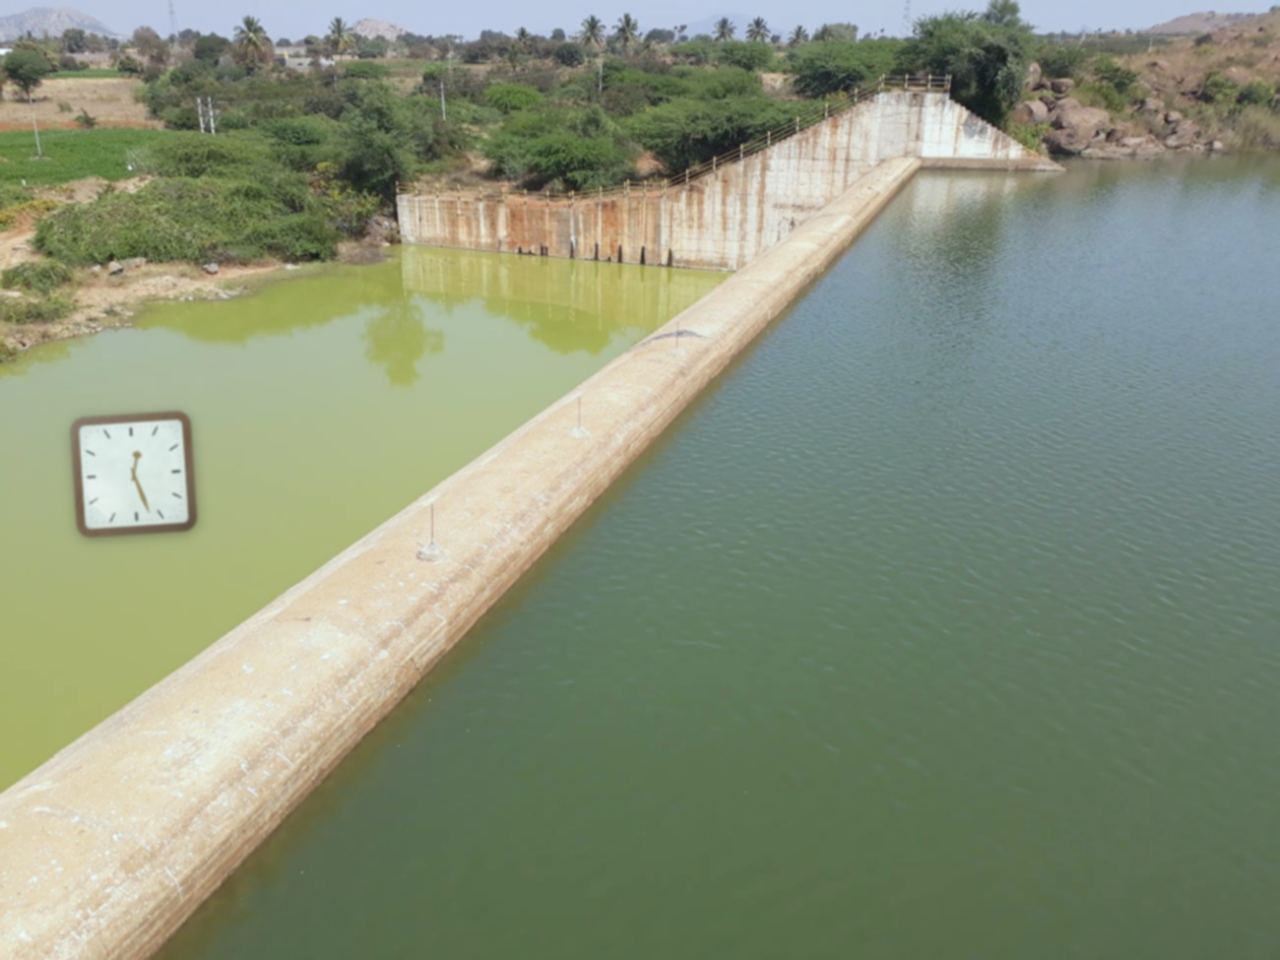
12 h 27 min
